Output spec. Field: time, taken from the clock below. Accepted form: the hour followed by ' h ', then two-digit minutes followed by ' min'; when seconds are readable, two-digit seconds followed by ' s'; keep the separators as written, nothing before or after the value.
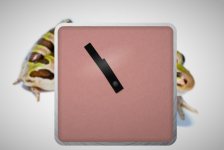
10 h 54 min
